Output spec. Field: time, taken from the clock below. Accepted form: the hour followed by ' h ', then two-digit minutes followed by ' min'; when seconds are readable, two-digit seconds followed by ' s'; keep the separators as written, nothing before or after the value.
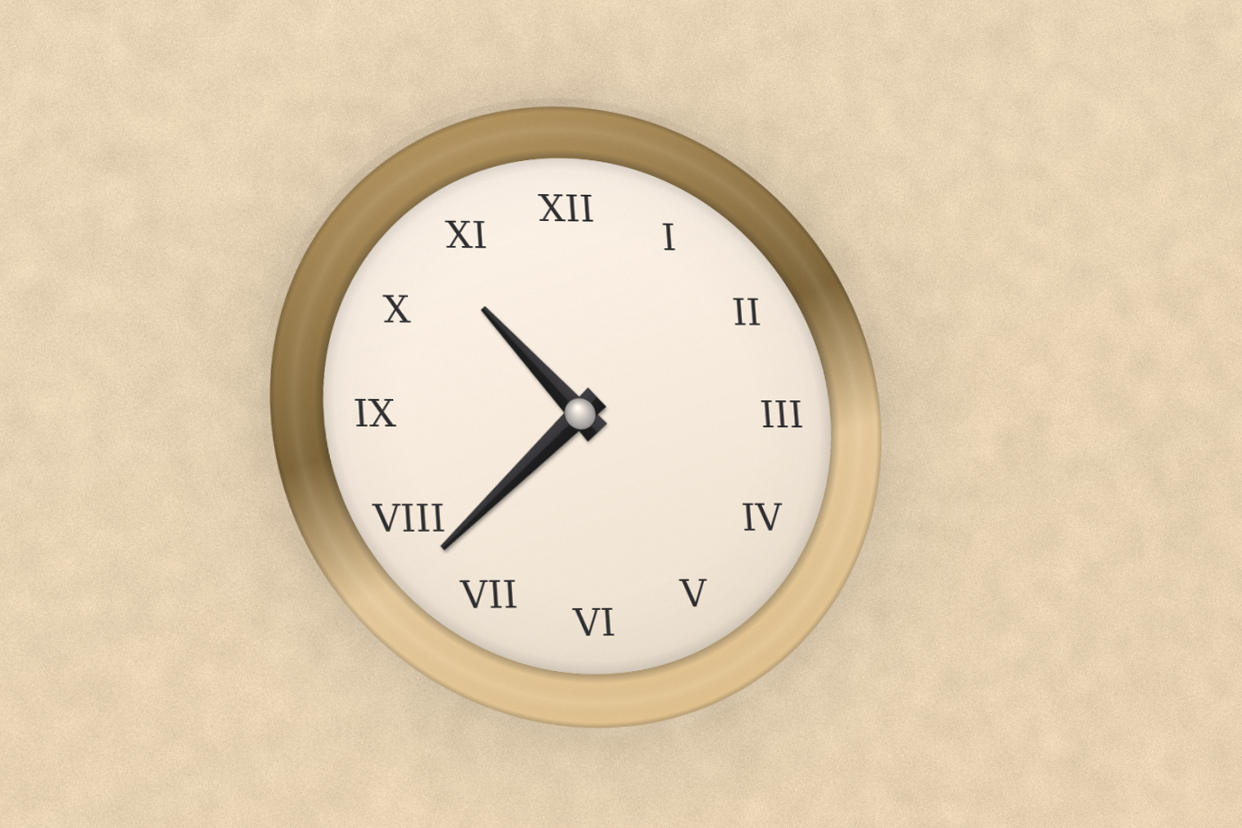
10 h 38 min
